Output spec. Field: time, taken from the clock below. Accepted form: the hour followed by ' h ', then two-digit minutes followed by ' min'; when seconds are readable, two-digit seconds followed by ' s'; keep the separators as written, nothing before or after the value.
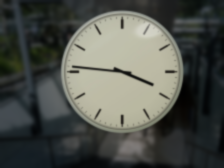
3 h 46 min
